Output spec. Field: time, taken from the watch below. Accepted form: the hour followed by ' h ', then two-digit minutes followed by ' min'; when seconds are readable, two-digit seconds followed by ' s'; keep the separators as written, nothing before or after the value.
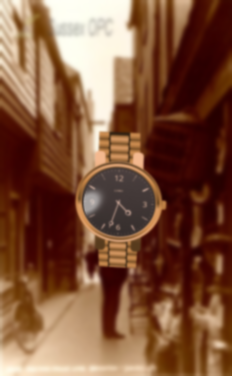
4 h 33 min
